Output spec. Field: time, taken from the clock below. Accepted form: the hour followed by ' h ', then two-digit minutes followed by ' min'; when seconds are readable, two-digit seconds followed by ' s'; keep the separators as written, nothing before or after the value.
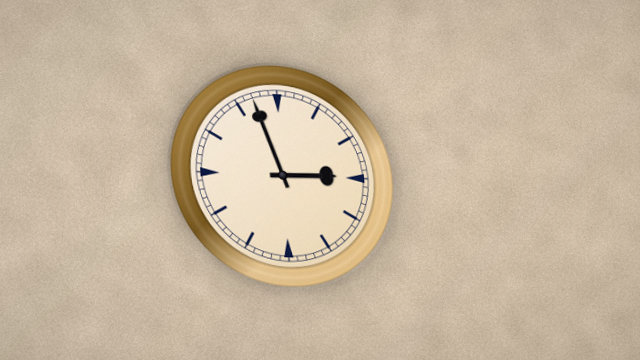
2 h 57 min
